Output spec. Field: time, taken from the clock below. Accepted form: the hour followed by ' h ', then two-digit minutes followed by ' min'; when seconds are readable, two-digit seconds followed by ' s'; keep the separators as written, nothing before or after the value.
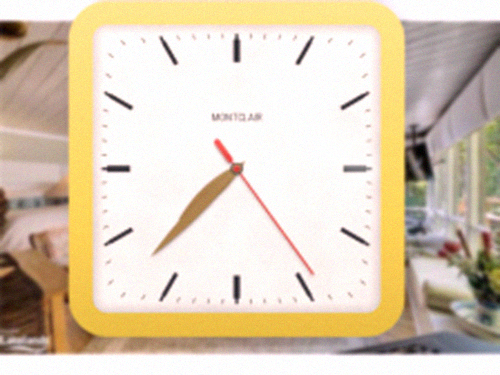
7 h 37 min 24 s
